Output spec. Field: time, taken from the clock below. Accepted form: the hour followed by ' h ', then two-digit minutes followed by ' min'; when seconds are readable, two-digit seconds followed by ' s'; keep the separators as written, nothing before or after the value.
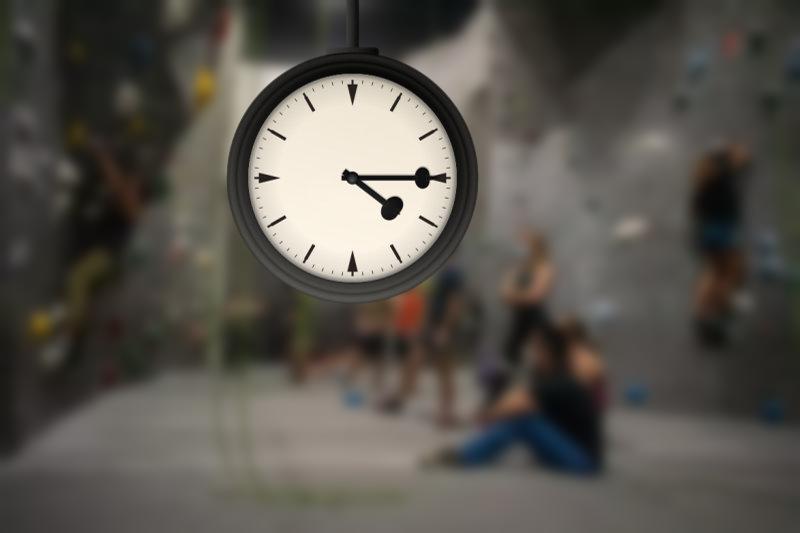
4 h 15 min
